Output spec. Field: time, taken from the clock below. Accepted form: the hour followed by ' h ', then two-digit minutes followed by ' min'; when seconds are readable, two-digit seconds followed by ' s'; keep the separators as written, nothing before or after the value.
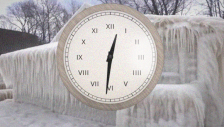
12 h 31 min
